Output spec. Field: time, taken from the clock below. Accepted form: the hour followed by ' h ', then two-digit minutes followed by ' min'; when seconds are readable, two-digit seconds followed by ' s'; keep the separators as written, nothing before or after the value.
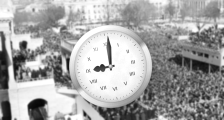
9 h 01 min
